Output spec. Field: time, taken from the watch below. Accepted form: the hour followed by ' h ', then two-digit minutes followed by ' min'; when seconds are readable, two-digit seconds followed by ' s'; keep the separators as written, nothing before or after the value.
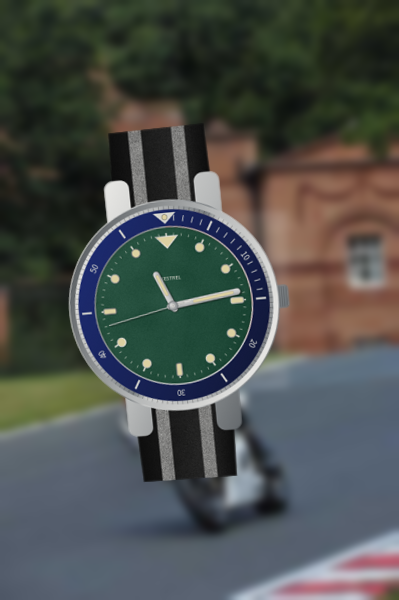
11 h 13 min 43 s
